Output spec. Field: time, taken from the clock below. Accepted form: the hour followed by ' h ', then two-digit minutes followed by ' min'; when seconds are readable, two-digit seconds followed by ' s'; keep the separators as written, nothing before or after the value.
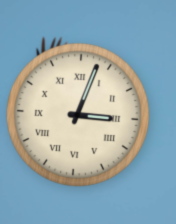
3 h 03 min
